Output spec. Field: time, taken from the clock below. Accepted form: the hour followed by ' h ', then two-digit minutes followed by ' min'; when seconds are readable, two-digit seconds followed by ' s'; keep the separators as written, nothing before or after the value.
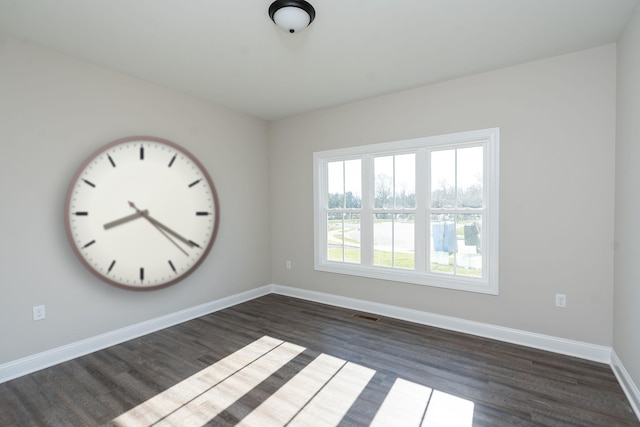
8 h 20 min 22 s
